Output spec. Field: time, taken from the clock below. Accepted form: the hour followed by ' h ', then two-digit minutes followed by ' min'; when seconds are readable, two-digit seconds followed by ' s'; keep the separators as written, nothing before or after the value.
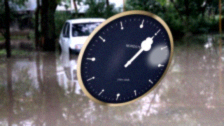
1 h 05 min
